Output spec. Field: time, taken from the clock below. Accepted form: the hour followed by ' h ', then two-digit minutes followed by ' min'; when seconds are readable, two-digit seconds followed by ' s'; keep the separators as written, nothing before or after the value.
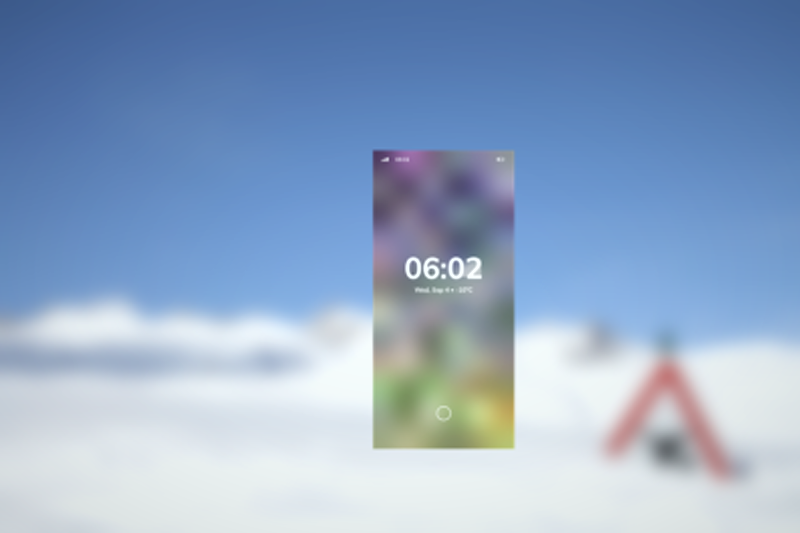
6 h 02 min
